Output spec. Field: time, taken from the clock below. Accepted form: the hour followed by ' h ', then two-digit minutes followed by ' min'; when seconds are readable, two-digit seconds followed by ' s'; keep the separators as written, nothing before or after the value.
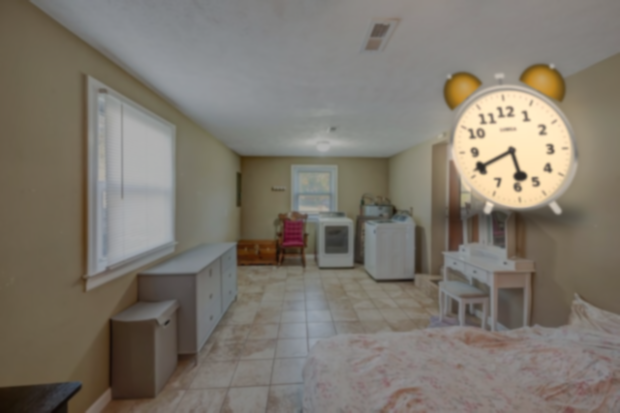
5 h 41 min
